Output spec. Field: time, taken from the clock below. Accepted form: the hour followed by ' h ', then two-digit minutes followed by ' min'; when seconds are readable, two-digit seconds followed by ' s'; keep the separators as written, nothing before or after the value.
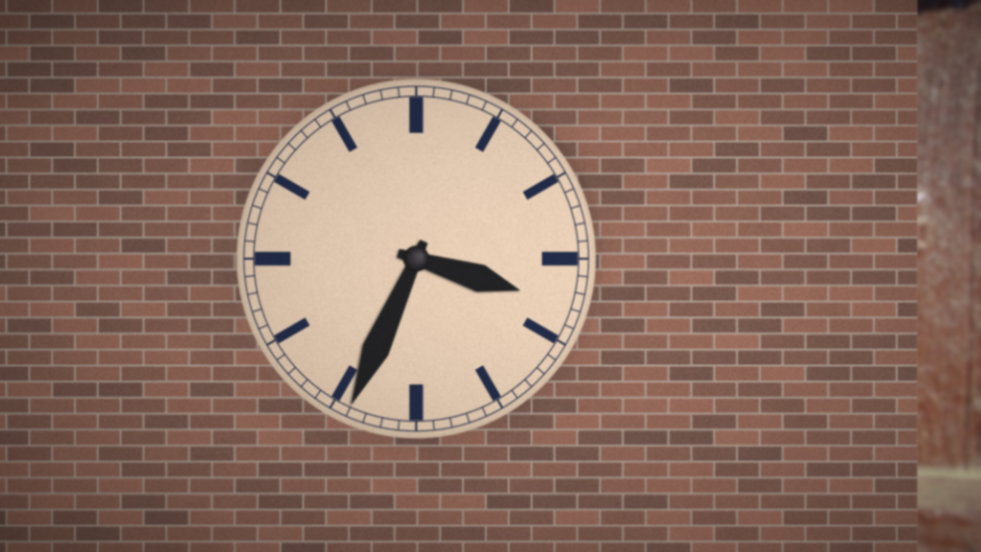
3 h 34 min
